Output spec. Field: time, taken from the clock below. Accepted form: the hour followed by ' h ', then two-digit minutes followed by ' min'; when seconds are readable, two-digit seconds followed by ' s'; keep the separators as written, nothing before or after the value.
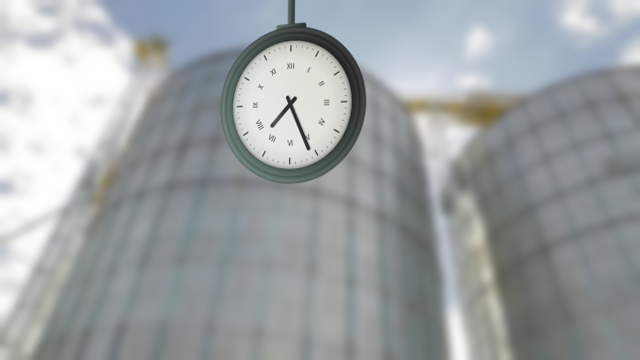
7 h 26 min
